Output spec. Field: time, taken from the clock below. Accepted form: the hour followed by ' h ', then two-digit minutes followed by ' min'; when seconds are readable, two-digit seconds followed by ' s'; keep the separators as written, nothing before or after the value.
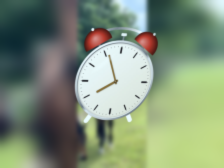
7 h 56 min
